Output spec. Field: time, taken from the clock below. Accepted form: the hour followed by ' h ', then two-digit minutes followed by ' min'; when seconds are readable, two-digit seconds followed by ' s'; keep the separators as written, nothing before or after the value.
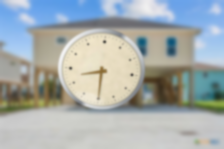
8 h 30 min
